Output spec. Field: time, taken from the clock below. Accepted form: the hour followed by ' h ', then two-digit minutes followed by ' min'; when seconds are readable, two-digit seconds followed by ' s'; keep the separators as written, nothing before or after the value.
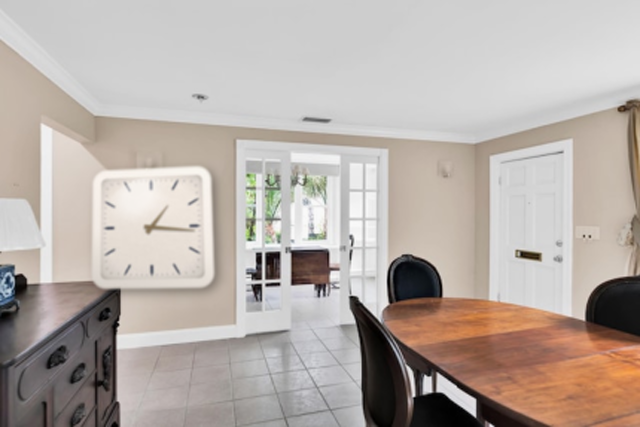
1 h 16 min
